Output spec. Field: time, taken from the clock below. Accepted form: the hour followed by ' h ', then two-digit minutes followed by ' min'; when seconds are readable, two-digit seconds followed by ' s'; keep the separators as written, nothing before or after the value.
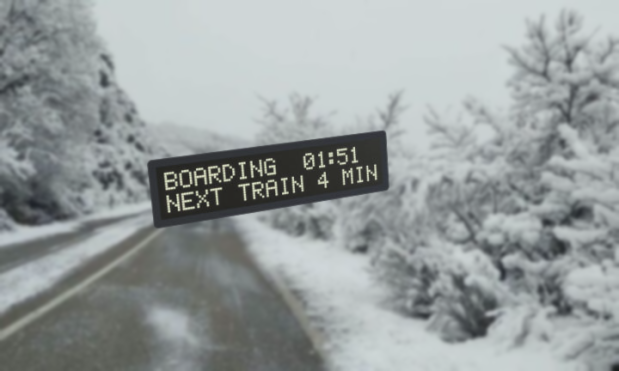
1 h 51 min
